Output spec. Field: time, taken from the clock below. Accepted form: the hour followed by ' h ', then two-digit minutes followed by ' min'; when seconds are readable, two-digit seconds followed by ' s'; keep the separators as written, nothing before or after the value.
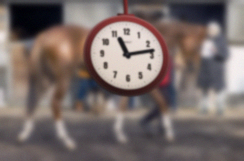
11 h 13 min
